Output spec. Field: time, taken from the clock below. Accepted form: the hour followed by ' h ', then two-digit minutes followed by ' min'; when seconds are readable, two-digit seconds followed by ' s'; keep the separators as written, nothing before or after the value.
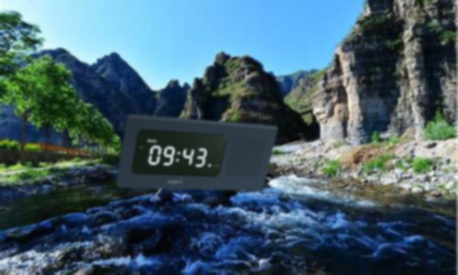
9 h 43 min
